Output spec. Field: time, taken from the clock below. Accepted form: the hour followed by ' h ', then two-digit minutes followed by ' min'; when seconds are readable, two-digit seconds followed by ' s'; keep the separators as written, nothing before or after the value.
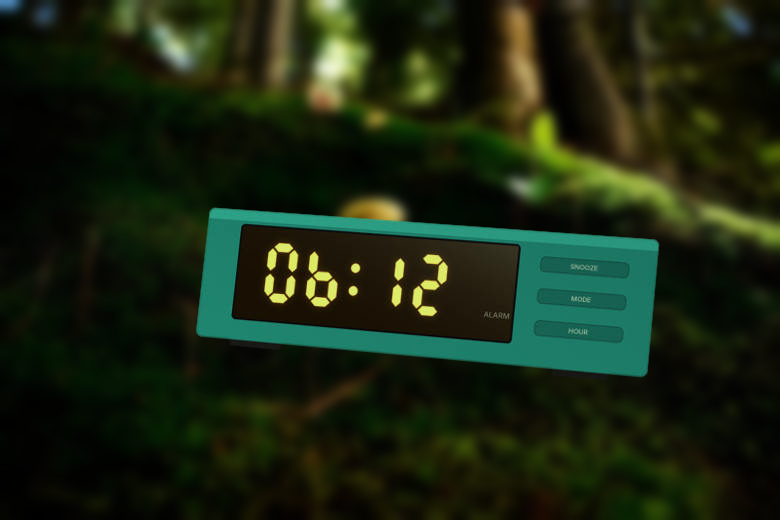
6 h 12 min
